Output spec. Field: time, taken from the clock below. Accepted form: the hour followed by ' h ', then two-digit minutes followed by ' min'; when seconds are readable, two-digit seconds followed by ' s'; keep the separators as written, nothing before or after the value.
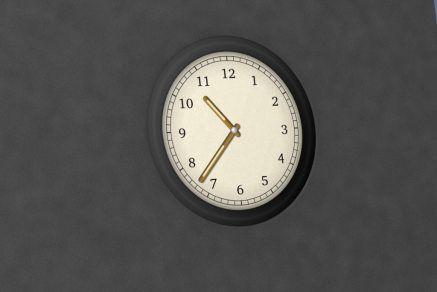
10 h 37 min
